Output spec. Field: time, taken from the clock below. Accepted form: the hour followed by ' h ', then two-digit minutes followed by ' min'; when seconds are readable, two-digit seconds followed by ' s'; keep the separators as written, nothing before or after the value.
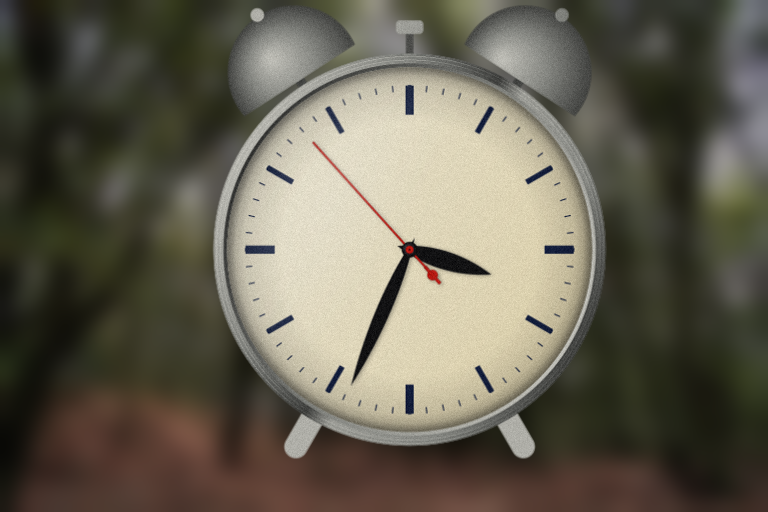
3 h 33 min 53 s
